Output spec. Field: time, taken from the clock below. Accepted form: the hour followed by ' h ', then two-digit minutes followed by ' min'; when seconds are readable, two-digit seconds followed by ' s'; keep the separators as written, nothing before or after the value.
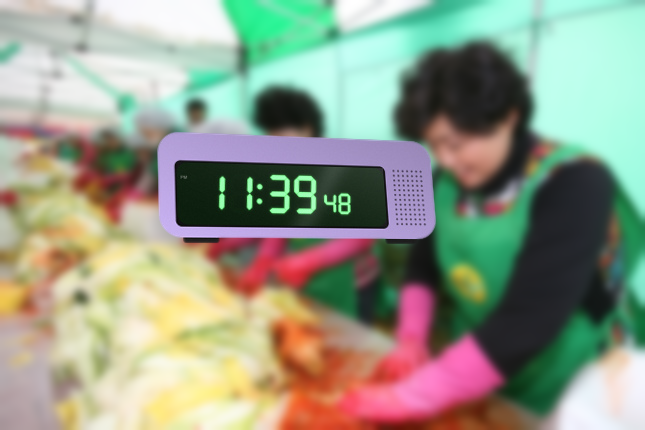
11 h 39 min 48 s
